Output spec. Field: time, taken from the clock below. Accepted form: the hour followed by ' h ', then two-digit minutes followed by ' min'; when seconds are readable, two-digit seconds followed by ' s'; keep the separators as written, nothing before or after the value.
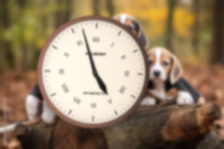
4 h 57 min
